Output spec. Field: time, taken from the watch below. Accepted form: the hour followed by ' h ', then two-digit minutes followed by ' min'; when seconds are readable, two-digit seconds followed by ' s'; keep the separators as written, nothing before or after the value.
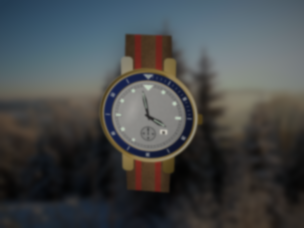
3 h 58 min
